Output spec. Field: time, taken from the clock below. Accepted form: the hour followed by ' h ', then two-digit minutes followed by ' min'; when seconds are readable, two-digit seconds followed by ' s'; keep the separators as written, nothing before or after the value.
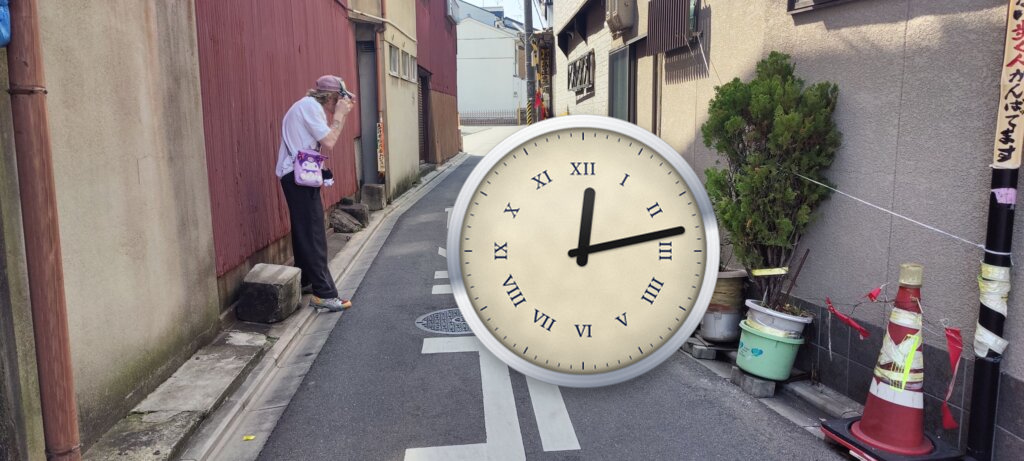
12 h 13 min
